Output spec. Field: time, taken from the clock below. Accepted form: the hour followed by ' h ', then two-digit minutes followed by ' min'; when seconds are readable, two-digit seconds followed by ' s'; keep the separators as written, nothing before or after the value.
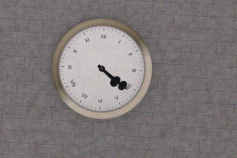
4 h 21 min
